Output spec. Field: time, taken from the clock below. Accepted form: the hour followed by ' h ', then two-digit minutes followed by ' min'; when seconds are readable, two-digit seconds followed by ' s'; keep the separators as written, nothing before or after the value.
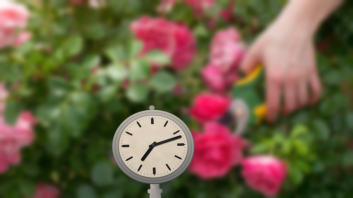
7 h 12 min
